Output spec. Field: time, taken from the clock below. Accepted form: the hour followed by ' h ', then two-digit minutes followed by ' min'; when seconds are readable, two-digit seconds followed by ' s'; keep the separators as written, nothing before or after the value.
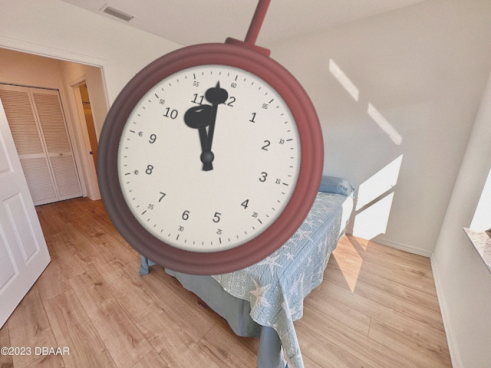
10 h 58 min
